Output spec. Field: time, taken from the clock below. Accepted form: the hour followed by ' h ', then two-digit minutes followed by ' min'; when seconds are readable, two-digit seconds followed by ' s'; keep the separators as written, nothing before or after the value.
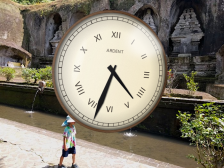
4 h 33 min
